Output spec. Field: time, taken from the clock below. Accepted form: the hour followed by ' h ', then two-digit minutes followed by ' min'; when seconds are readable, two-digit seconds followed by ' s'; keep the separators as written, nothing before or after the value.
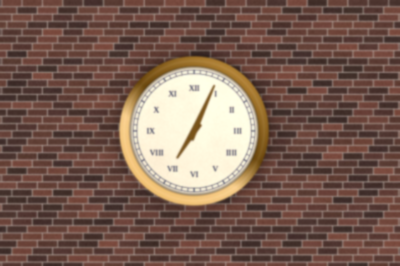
7 h 04 min
